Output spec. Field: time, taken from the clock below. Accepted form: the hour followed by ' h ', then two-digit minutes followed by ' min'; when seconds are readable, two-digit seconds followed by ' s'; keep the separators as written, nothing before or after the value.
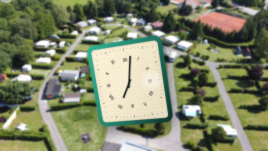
7 h 02 min
